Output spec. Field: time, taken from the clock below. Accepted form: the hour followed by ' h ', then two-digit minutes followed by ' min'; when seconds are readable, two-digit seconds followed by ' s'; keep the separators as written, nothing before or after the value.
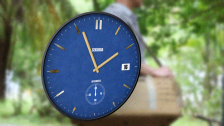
1 h 56 min
